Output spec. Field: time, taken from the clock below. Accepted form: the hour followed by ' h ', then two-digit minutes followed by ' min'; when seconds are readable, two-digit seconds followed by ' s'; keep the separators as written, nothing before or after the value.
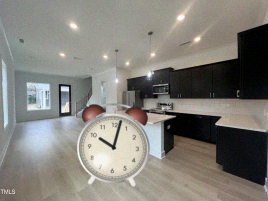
10 h 02 min
